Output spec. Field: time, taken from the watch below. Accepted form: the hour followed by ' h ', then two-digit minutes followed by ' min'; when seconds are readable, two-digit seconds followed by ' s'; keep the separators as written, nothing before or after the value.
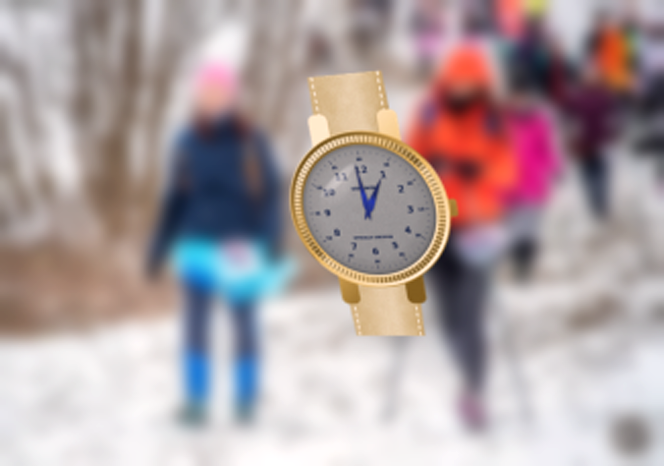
12 h 59 min
